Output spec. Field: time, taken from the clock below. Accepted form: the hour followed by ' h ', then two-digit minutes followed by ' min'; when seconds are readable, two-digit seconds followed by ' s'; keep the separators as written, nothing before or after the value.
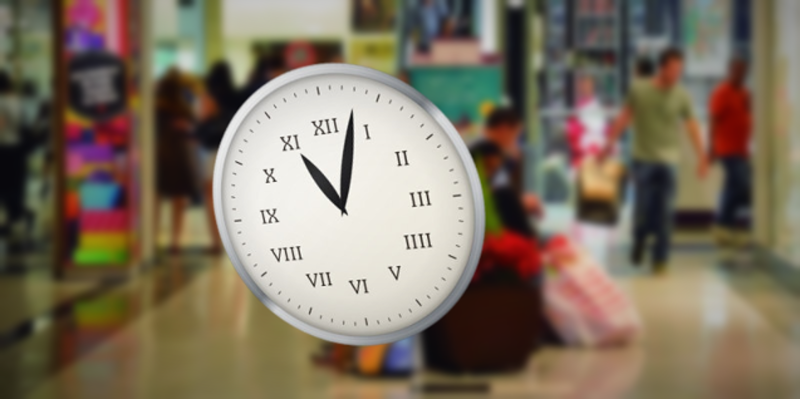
11 h 03 min
